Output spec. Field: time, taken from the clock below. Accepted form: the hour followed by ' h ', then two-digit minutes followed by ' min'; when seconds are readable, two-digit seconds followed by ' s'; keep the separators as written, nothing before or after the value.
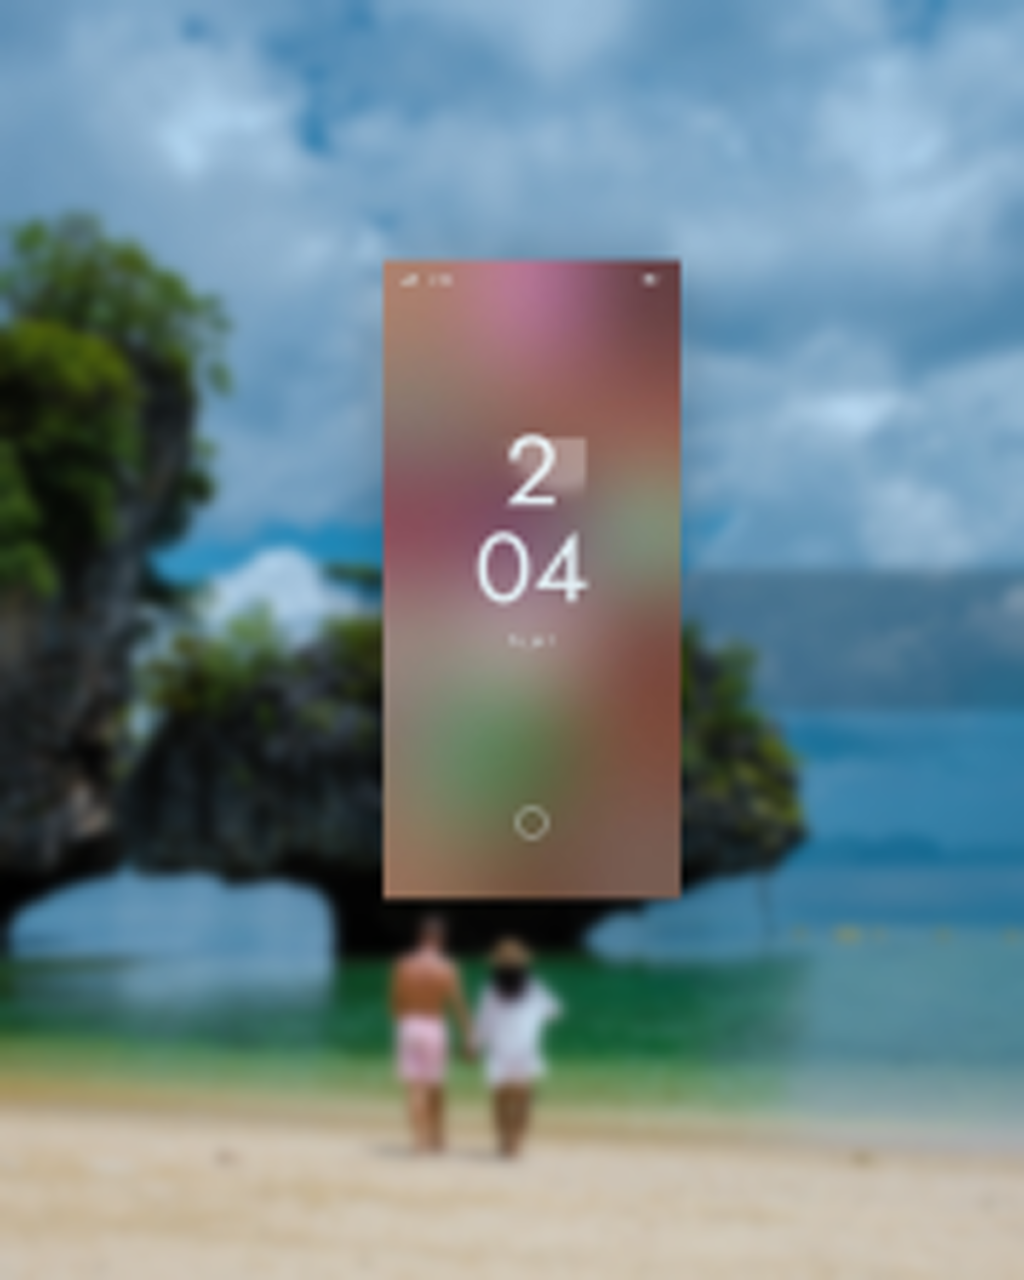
2 h 04 min
